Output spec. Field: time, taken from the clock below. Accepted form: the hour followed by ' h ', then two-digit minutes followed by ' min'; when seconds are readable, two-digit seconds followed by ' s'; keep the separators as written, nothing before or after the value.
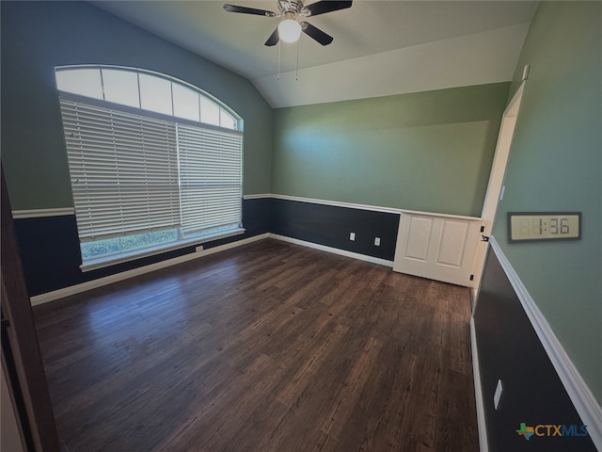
1 h 36 min
